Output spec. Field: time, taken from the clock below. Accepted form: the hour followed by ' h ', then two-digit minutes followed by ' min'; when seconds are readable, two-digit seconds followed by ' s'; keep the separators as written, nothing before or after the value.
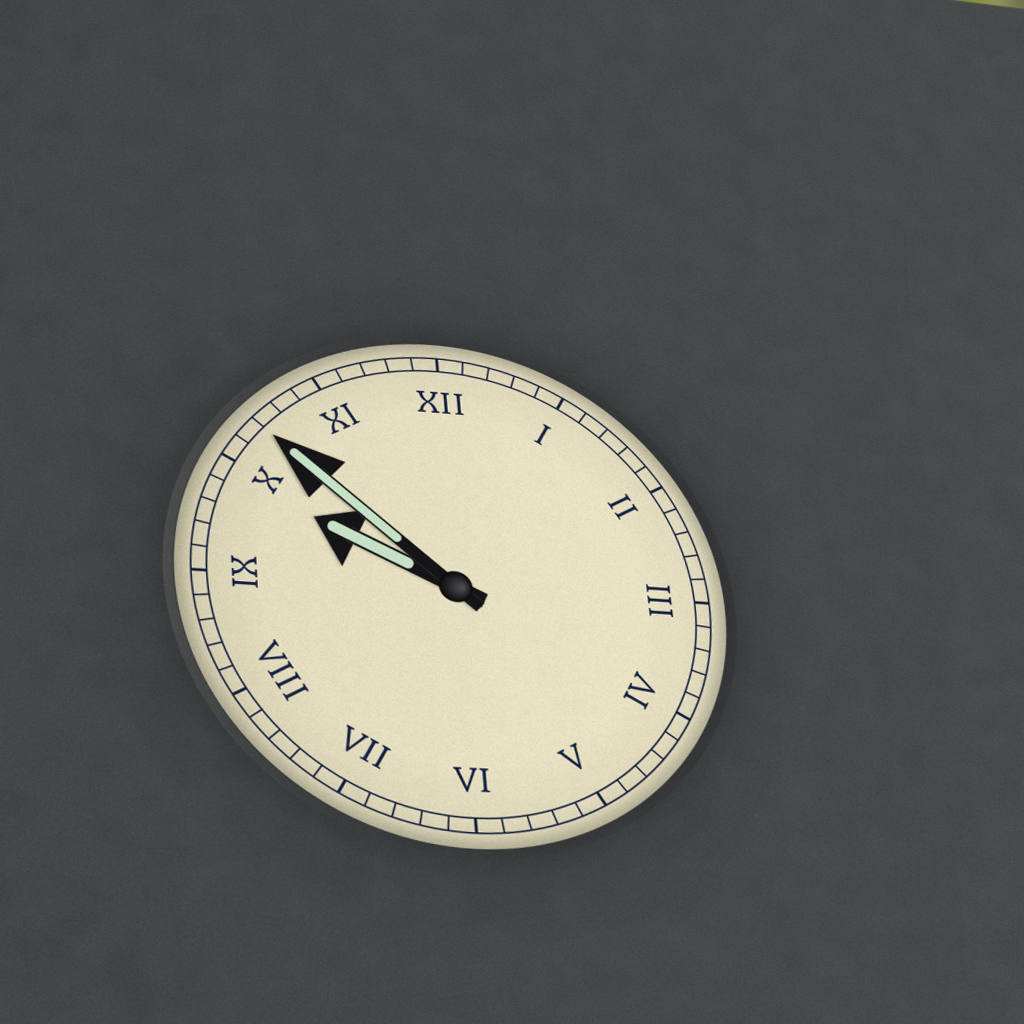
9 h 52 min
